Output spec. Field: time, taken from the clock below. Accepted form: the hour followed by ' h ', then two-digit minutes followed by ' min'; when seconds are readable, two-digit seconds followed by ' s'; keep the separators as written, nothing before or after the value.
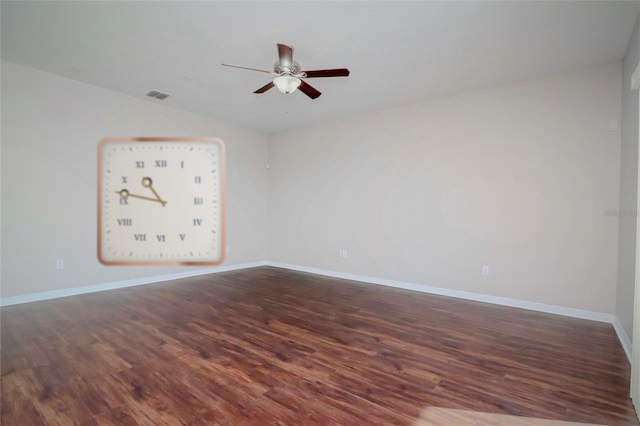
10 h 47 min
